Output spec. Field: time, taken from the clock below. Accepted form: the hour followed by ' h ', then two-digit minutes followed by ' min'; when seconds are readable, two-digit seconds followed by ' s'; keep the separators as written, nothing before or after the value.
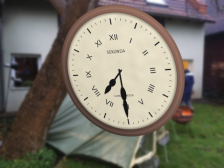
7 h 30 min
